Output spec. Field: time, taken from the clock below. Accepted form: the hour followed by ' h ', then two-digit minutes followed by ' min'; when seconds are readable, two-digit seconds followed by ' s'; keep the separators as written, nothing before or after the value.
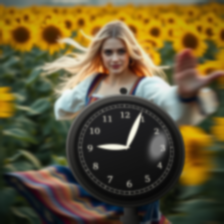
9 h 04 min
